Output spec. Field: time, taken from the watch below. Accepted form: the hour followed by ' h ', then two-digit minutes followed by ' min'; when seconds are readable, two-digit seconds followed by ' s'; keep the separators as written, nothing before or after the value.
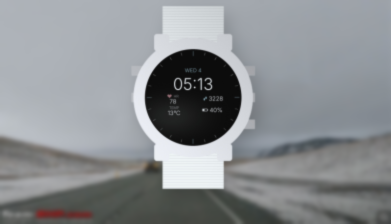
5 h 13 min
